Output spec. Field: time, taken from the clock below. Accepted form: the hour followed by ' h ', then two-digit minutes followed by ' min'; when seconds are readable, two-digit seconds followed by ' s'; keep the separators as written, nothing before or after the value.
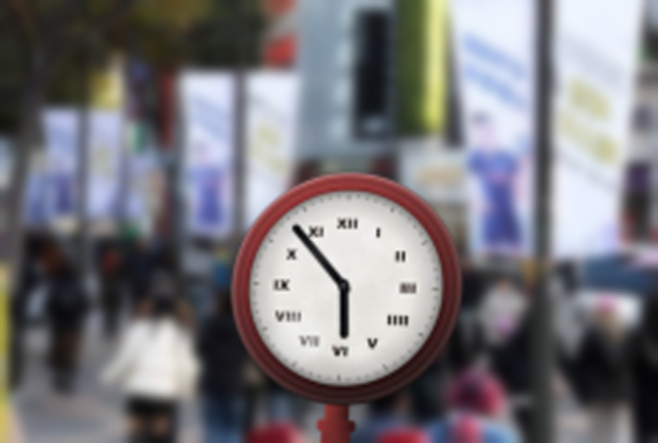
5 h 53 min
